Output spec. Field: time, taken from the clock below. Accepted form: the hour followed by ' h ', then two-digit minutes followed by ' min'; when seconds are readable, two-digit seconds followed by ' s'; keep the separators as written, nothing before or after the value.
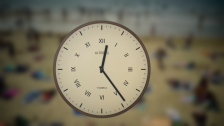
12 h 24 min
